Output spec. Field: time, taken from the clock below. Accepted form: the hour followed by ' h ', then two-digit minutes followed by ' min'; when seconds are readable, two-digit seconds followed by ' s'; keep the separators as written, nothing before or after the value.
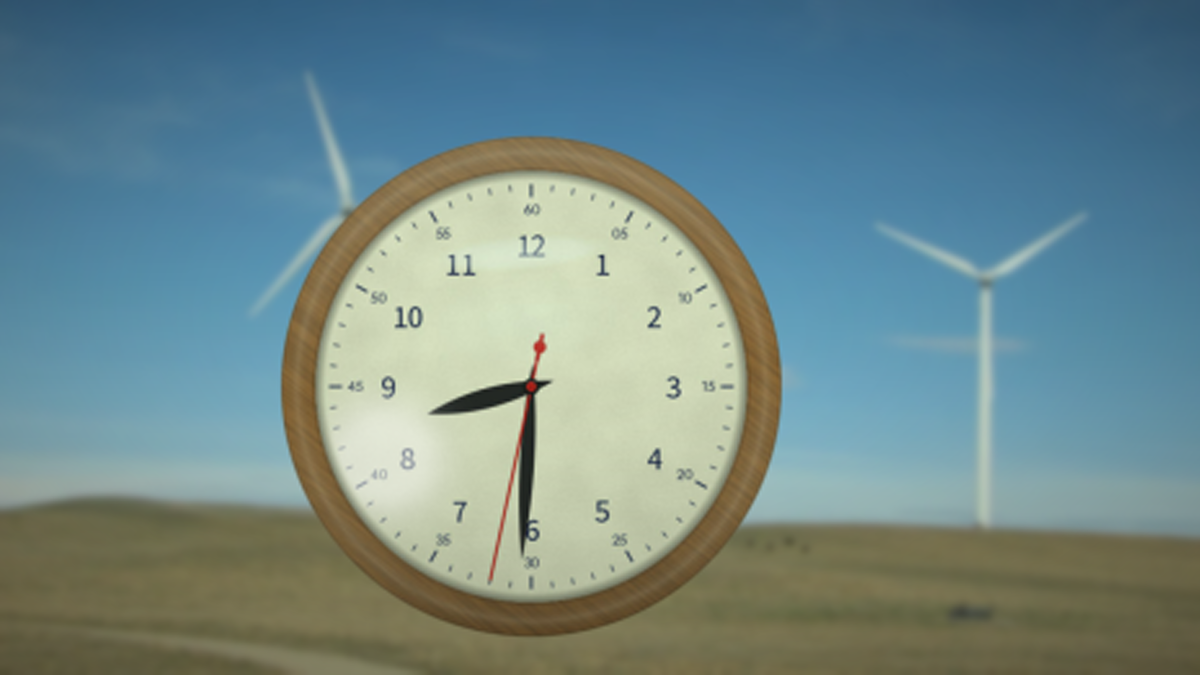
8 h 30 min 32 s
